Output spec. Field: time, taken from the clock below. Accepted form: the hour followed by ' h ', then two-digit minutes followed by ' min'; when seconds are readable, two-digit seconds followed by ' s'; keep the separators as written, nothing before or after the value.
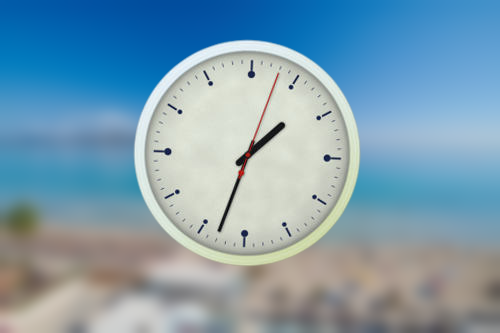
1 h 33 min 03 s
